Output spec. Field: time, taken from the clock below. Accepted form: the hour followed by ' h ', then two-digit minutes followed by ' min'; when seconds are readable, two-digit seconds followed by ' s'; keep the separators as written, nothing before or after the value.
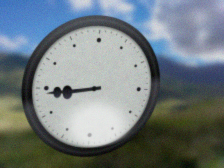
8 h 44 min
